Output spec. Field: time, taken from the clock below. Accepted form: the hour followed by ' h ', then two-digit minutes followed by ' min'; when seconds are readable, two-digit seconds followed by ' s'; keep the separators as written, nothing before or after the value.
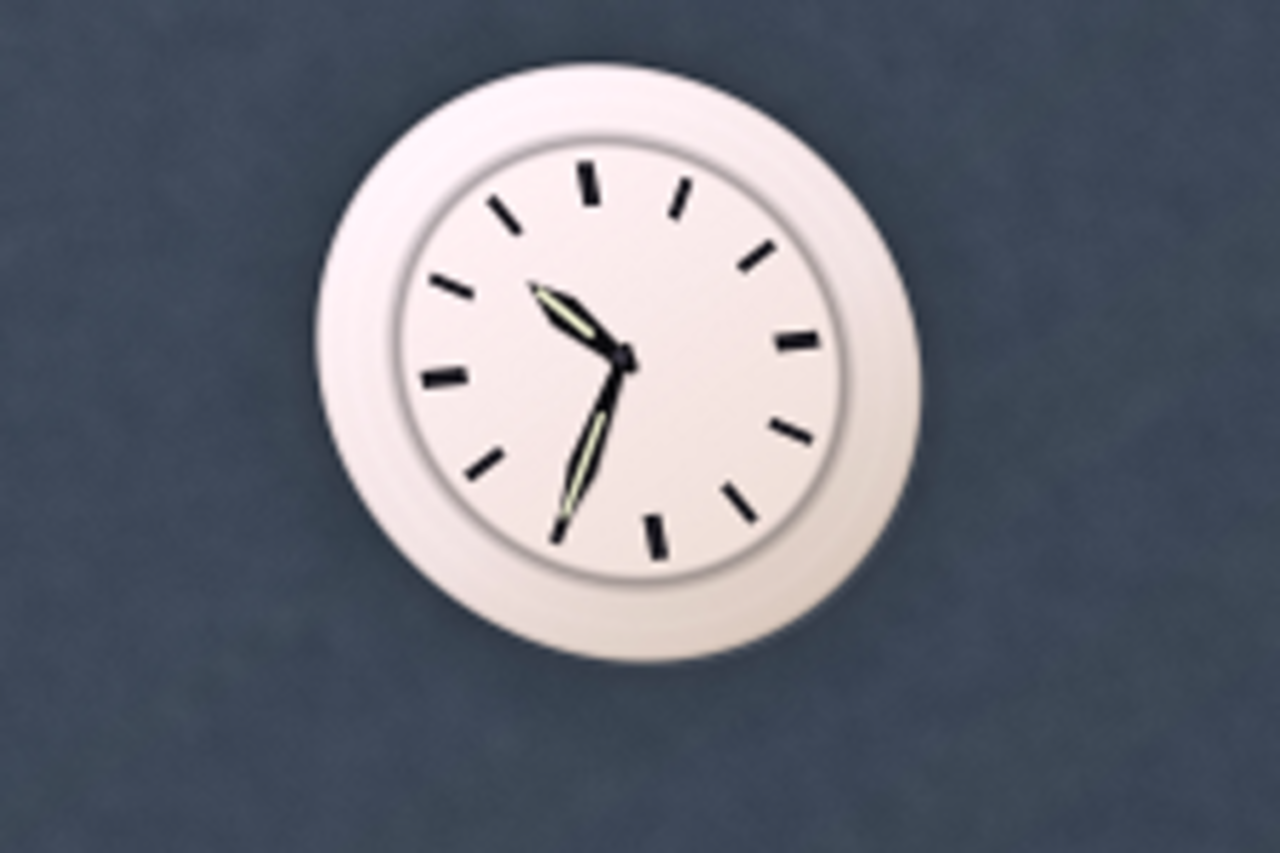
10 h 35 min
